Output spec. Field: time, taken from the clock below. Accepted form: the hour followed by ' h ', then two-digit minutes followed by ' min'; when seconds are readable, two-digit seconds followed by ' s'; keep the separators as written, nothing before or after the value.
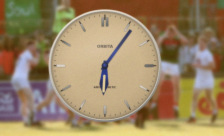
6 h 06 min
